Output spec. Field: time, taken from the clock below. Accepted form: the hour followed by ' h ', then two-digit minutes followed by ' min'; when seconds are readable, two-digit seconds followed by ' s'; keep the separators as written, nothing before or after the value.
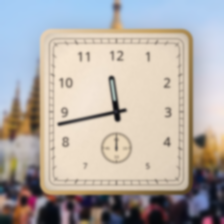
11 h 43 min
